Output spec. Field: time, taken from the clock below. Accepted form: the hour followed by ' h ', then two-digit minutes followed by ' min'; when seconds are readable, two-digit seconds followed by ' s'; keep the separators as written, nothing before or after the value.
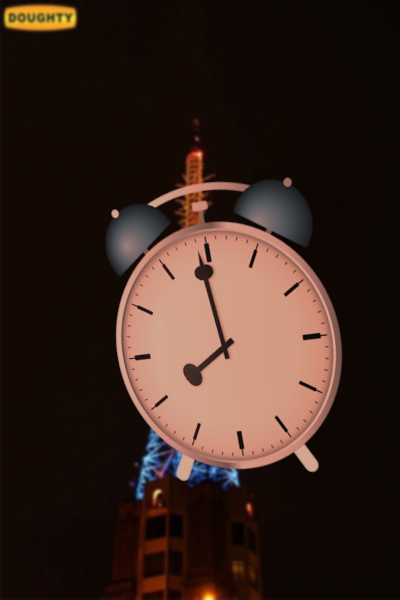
7 h 59 min
